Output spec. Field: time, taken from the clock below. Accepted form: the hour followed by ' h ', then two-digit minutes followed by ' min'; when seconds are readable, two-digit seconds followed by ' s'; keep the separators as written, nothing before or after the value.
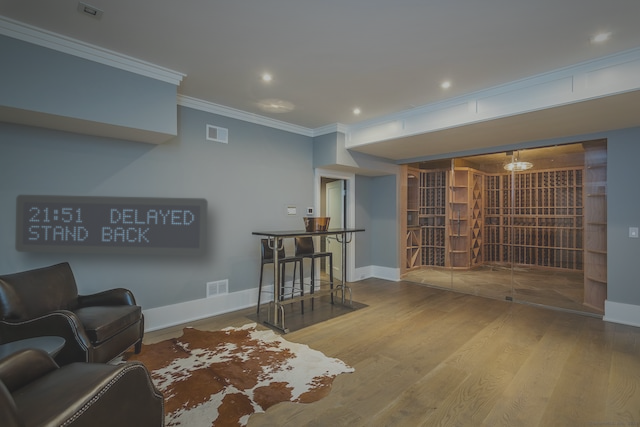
21 h 51 min
